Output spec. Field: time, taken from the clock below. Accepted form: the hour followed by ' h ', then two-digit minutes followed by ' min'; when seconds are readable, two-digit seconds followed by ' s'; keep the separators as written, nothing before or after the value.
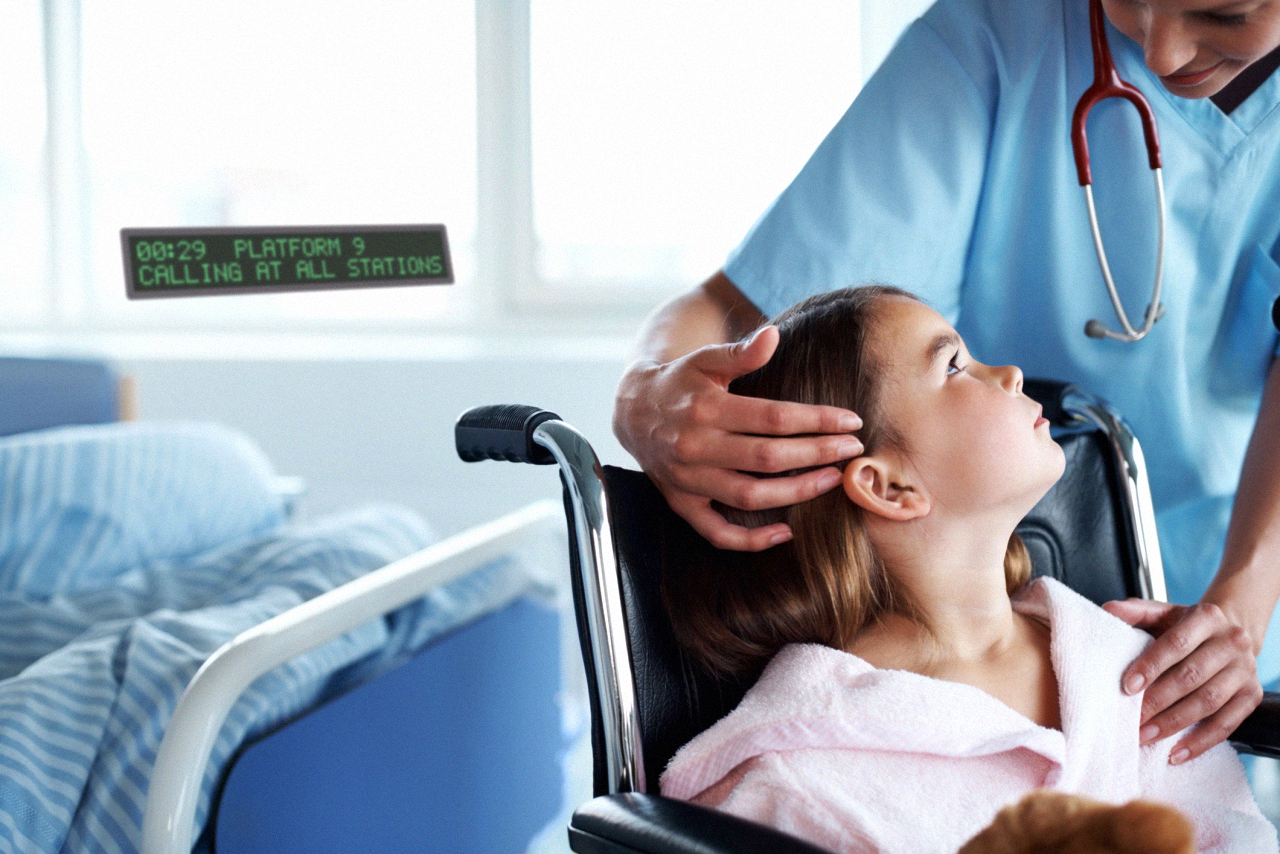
0 h 29 min
